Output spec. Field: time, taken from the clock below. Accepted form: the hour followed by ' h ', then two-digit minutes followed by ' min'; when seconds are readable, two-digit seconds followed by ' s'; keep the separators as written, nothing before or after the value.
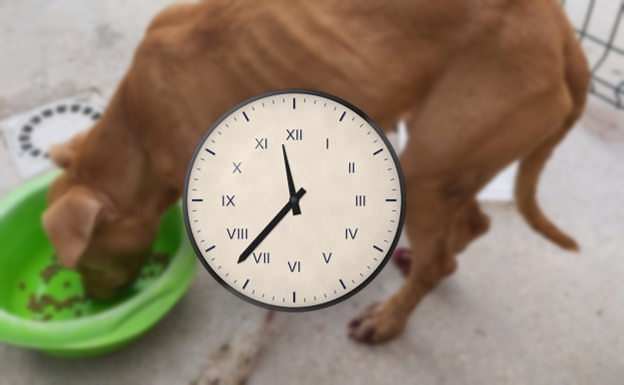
11 h 37 min
